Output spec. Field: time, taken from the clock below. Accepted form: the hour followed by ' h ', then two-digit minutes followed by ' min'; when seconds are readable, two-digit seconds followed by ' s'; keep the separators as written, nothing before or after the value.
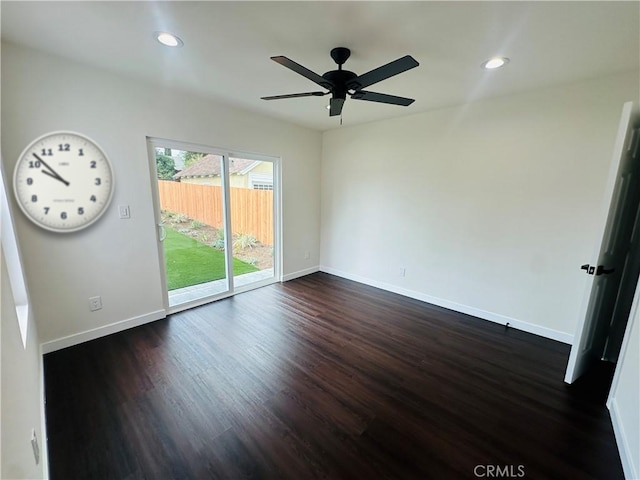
9 h 52 min
